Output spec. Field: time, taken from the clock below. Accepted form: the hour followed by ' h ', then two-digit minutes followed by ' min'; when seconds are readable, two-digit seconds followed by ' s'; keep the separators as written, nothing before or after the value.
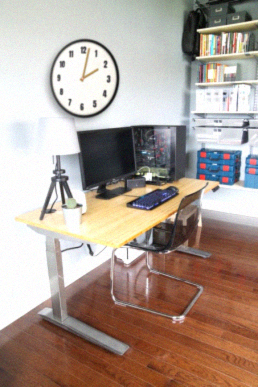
2 h 02 min
